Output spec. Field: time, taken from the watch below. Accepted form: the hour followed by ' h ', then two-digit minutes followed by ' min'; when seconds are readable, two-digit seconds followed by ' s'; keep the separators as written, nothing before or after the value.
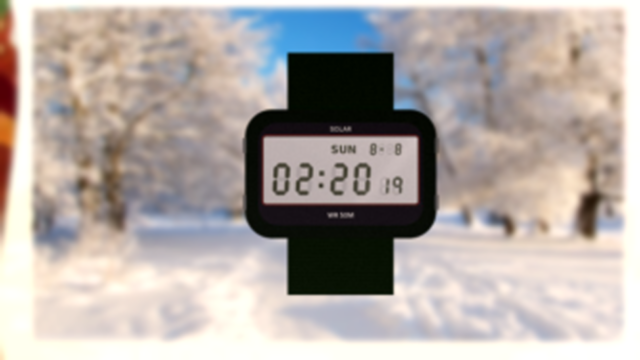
2 h 20 min 19 s
